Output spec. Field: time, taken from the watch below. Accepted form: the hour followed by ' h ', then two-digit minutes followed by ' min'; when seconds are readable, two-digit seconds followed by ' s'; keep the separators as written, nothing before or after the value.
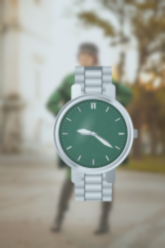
9 h 21 min
